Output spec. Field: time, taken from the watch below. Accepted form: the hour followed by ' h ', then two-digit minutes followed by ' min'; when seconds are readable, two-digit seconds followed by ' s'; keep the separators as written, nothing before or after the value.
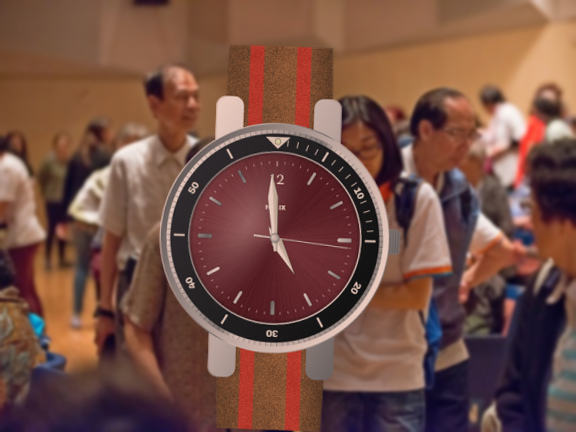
4 h 59 min 16 s
